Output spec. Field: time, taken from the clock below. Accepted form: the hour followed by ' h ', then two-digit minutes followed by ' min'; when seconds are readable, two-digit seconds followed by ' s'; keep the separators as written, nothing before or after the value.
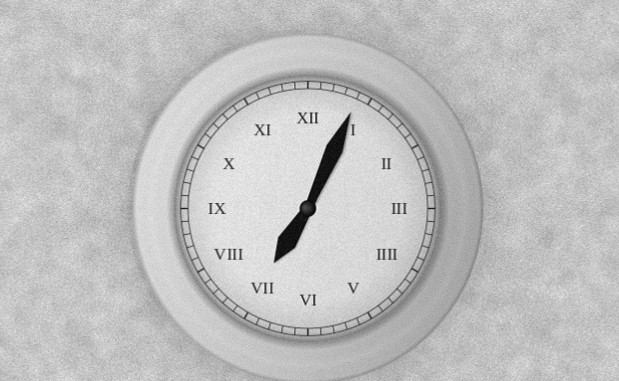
7 h 04 min
